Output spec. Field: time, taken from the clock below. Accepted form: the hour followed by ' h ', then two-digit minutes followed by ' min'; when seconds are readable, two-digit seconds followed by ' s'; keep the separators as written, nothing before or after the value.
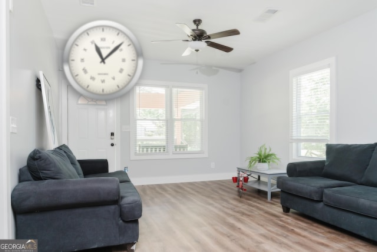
11 h 08 min
